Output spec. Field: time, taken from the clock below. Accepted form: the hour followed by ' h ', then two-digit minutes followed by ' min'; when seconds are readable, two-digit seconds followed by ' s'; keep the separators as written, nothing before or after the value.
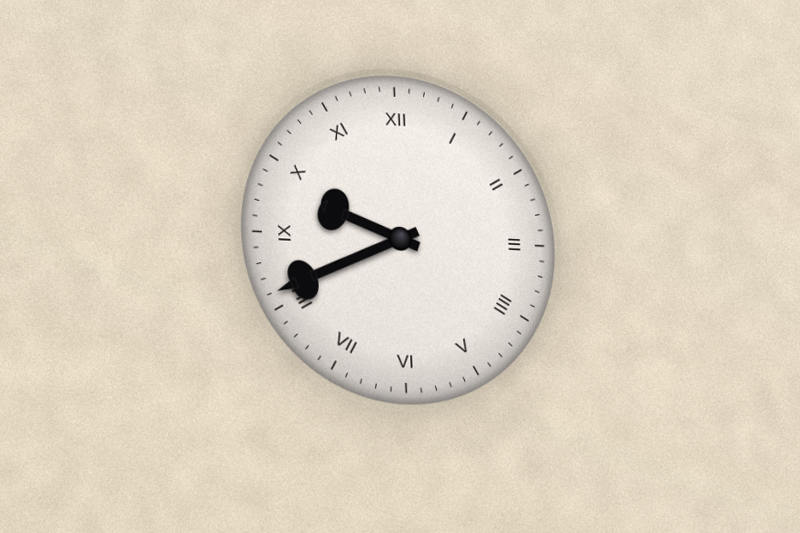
9 h 41 min
